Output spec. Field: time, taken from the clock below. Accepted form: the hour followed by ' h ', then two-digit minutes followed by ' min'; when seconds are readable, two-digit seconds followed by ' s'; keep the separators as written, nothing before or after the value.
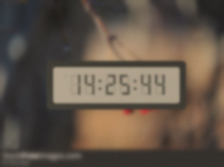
14 h 25 min 44 s
